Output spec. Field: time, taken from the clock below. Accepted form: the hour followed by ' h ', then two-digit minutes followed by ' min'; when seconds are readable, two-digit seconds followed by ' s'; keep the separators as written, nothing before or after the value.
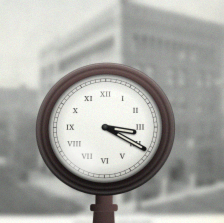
3 h 20 min
